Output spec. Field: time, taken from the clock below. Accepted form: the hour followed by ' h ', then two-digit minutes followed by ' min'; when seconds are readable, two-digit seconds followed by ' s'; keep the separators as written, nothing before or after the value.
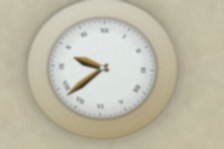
9 h 38 min
